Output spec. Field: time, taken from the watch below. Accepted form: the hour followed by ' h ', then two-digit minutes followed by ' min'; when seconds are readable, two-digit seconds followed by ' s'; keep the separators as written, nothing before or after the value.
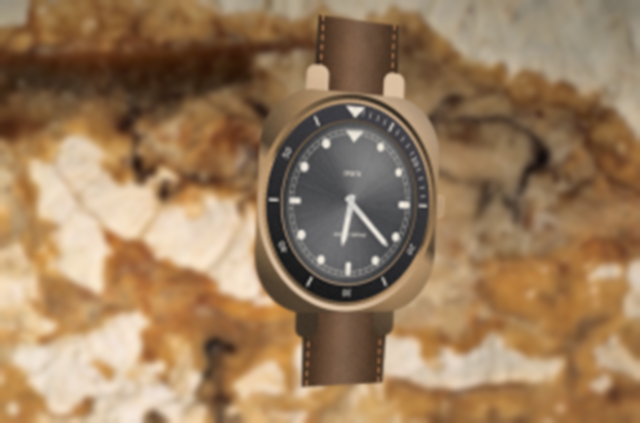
6 h 22 min
